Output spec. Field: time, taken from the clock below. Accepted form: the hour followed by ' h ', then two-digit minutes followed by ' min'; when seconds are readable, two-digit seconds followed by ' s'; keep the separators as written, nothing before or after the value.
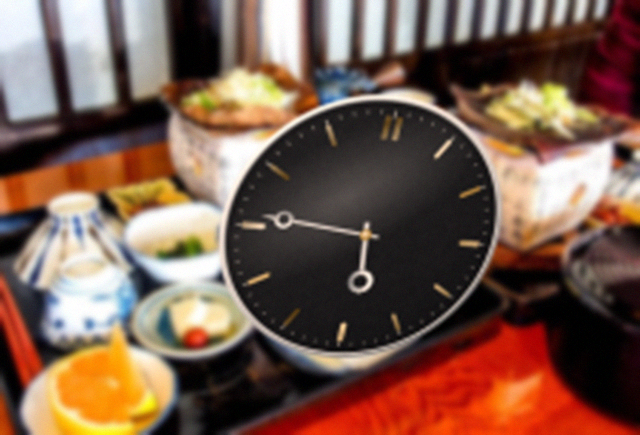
5 h 46 min
